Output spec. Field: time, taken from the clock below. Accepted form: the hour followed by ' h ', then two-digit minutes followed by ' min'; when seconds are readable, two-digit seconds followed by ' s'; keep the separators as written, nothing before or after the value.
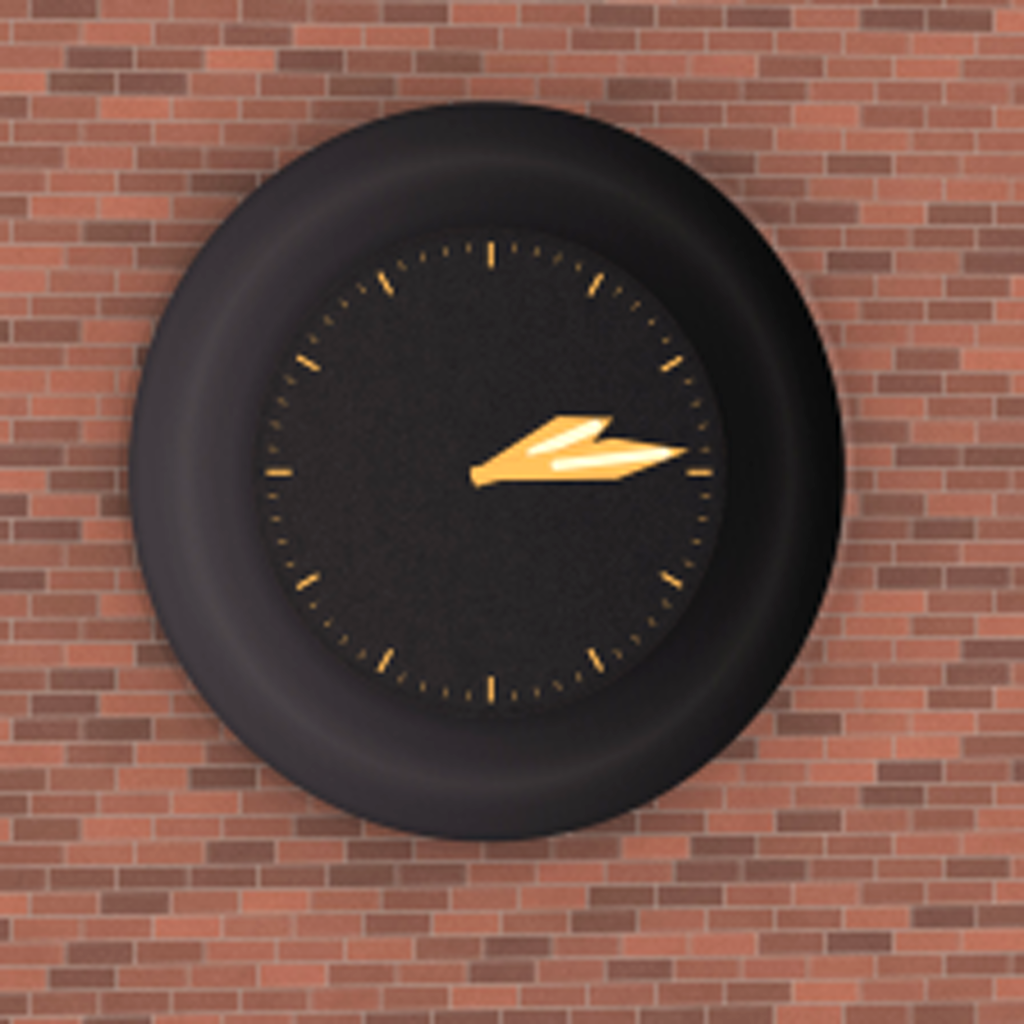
2 h 14 min
